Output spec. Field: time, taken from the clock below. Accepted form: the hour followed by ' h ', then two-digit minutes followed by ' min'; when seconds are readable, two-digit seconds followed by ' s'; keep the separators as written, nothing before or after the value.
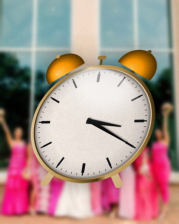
3 h 20 min
